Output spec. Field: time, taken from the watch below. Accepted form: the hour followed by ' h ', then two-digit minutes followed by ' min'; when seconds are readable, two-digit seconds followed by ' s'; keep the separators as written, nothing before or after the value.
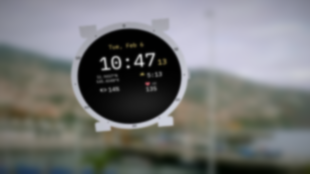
10 h 47 min
